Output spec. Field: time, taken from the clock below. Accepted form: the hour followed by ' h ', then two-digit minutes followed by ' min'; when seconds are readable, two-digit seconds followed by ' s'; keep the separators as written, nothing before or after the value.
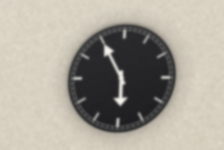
5 h 55 min
